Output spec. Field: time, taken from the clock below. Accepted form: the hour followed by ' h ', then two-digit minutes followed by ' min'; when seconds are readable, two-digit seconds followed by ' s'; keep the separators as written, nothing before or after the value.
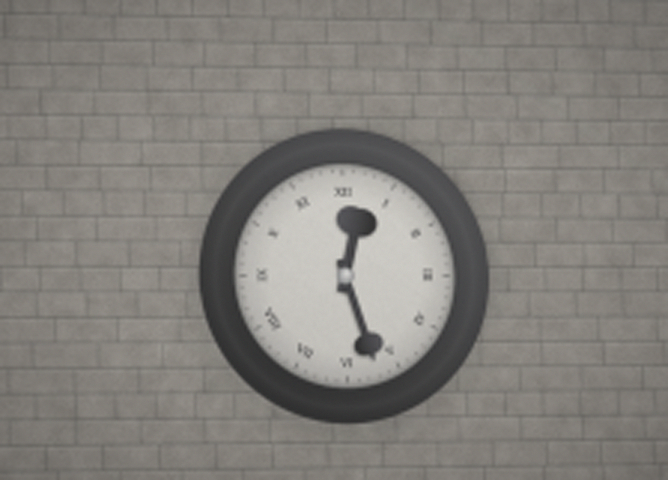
12 h 27 min
